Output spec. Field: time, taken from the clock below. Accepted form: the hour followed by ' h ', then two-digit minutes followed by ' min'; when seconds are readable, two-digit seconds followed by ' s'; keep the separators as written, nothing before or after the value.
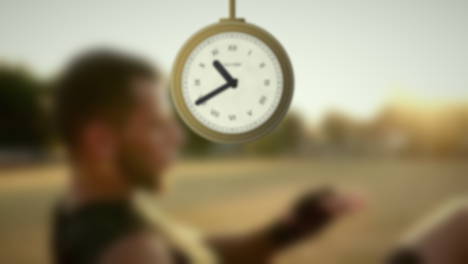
10 h 40 min
